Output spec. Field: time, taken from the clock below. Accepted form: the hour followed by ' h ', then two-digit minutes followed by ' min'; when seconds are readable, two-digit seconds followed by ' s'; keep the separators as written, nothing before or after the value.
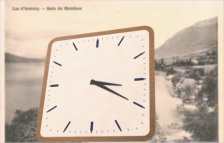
3 h 20 min
